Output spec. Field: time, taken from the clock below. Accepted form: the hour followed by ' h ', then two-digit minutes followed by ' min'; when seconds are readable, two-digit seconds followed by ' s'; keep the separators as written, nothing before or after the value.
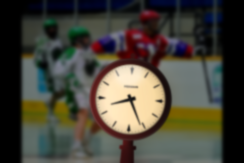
8 h 26 min
